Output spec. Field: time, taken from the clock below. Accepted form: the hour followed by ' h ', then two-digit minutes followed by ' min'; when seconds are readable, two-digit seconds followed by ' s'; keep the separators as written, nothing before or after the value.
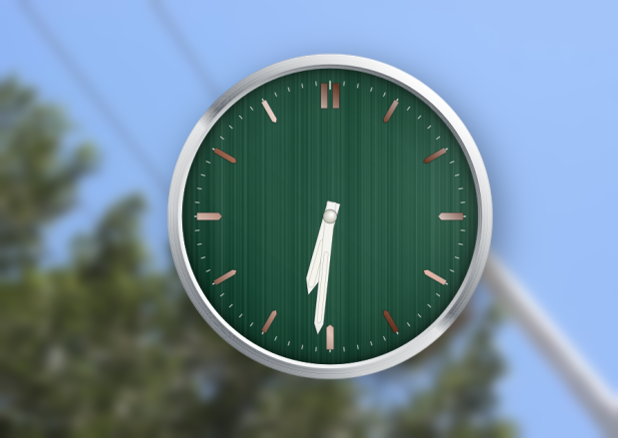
6 h 31 min
